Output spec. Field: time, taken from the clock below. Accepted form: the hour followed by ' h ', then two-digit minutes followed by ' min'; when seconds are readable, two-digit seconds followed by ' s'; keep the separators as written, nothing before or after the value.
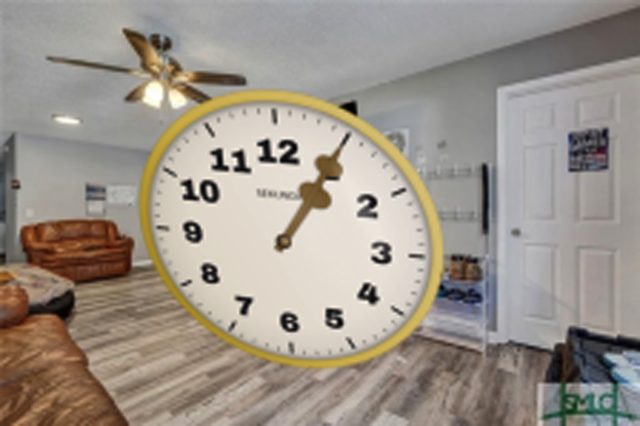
1 h 05 min
